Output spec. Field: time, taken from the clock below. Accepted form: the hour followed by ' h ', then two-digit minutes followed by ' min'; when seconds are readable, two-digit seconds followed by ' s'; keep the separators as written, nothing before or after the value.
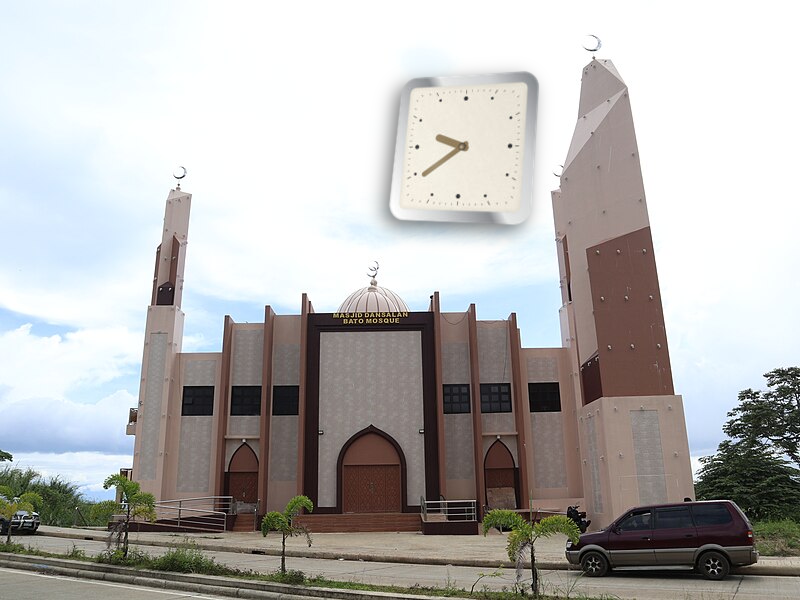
9 h 39 min
